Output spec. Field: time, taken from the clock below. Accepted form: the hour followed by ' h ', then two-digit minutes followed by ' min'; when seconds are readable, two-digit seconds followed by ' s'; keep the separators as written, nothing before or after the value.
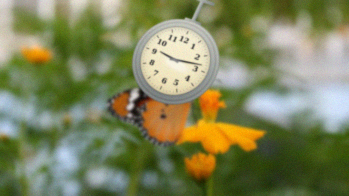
9 h 13 min
